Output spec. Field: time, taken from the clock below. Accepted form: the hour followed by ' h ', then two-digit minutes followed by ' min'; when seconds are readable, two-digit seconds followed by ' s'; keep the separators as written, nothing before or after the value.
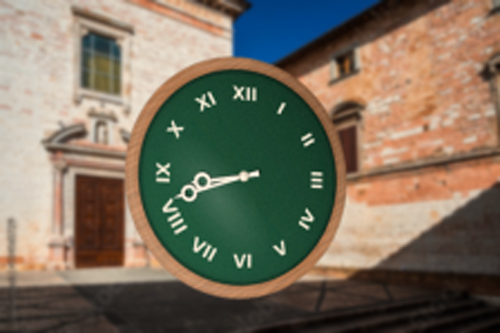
8 h 42 min
